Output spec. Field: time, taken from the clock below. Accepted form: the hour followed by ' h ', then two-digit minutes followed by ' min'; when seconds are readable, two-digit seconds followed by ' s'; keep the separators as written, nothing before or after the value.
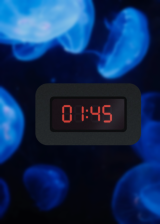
1 h 45 min
